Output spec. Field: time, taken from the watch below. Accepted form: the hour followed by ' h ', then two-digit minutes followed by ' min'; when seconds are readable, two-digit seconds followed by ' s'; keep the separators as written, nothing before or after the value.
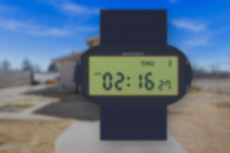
2 h 16 min
